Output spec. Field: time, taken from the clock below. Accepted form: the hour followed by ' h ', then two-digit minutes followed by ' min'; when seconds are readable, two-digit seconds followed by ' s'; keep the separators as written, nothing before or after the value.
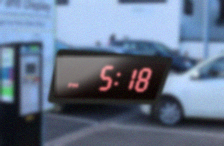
5 h 18 min
